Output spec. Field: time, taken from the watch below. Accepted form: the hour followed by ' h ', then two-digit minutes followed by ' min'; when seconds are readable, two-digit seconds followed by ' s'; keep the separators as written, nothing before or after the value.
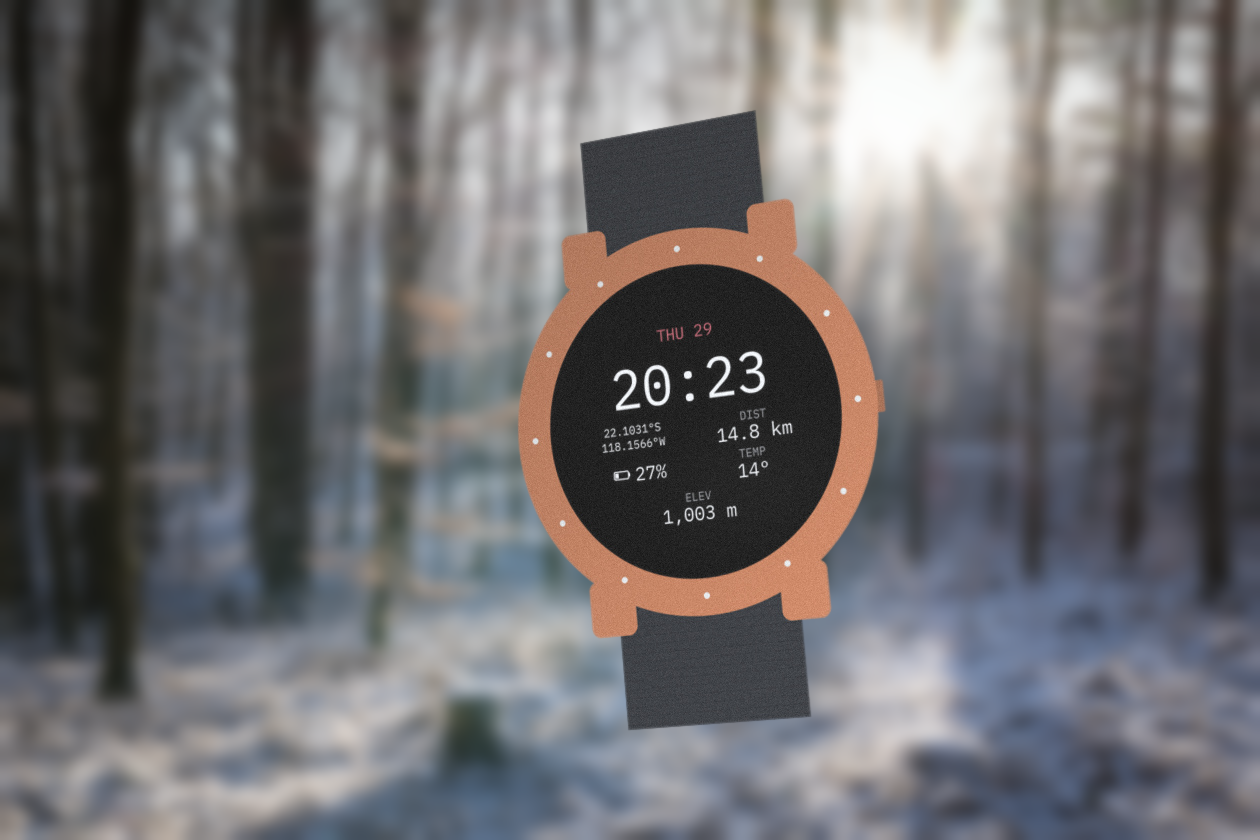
20 h 23 min
